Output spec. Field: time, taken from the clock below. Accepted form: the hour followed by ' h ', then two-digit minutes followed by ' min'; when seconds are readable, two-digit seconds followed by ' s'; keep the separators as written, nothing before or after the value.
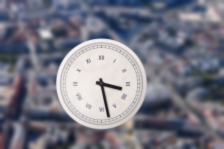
3 h 28 min
